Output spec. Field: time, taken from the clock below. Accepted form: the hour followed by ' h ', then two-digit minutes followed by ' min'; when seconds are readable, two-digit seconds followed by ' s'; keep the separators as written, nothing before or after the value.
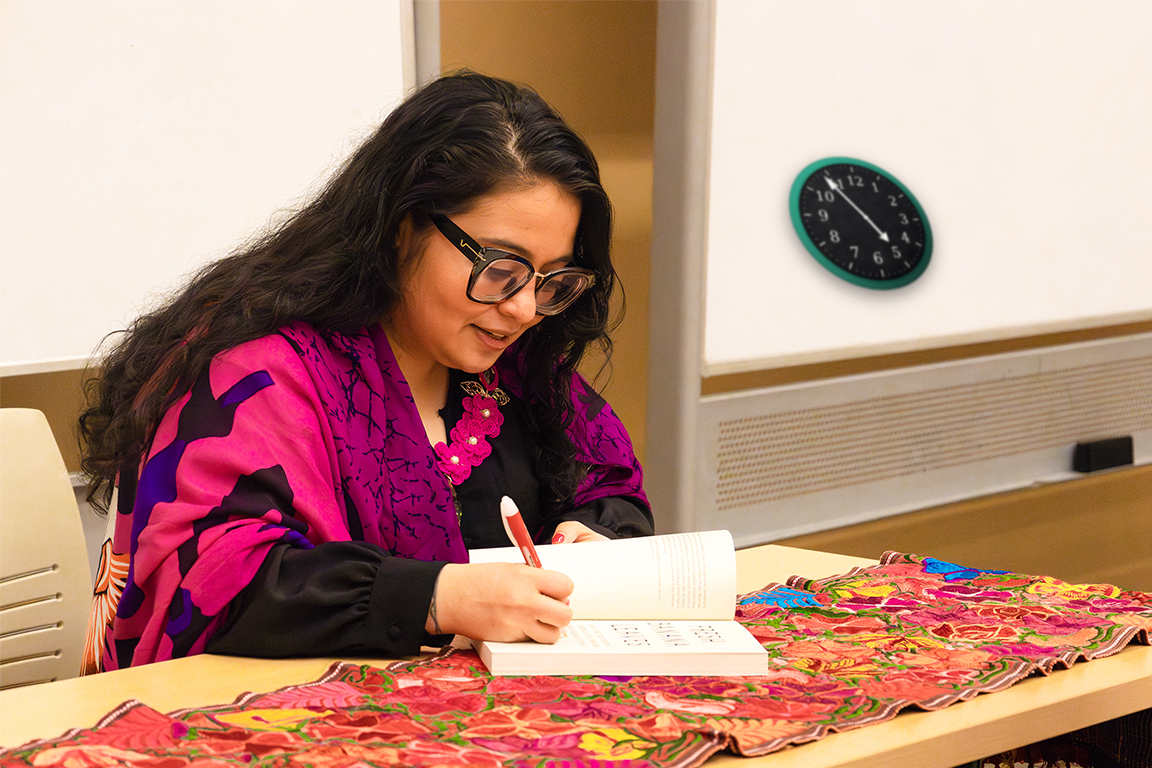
4 h 54 min
